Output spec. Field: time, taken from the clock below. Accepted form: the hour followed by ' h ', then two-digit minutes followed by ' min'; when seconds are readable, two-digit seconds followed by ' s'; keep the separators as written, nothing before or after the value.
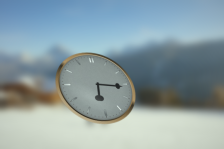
6 h 16 min
